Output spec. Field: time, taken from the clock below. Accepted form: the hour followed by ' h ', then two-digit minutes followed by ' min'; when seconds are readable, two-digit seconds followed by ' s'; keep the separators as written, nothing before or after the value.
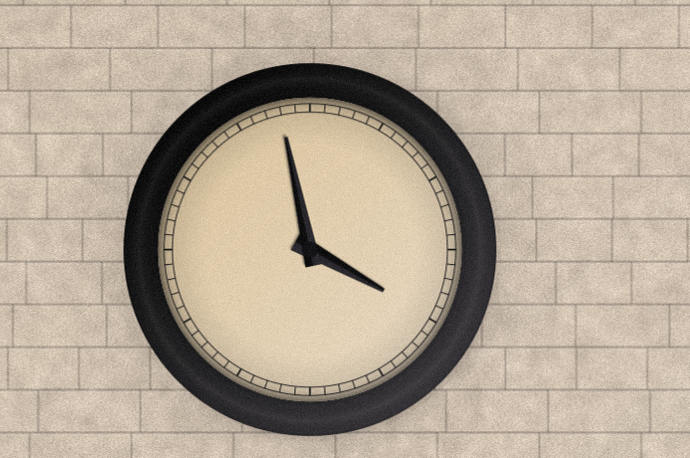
3 h 58 min
